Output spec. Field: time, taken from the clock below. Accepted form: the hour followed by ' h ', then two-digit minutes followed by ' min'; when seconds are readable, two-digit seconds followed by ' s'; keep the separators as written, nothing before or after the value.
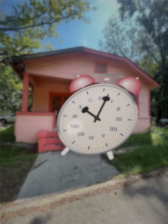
10 h 02 min
